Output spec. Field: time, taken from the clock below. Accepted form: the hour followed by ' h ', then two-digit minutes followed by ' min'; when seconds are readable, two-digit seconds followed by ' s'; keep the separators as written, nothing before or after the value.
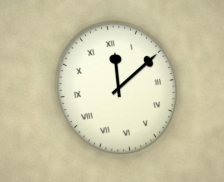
12 h 10 min
